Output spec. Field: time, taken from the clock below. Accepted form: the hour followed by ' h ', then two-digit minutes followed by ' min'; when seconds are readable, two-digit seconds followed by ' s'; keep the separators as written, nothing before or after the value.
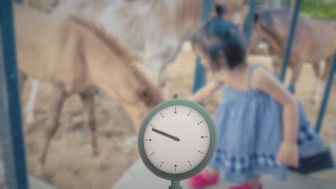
9 h 49 min
